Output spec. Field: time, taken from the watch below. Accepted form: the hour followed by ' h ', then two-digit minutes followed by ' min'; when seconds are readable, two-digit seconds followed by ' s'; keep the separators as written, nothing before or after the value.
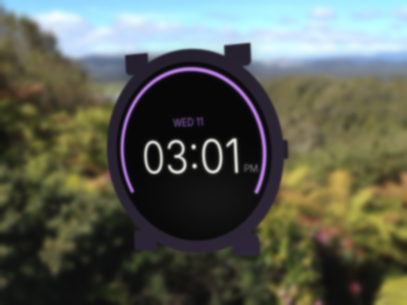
3 h 01 min
